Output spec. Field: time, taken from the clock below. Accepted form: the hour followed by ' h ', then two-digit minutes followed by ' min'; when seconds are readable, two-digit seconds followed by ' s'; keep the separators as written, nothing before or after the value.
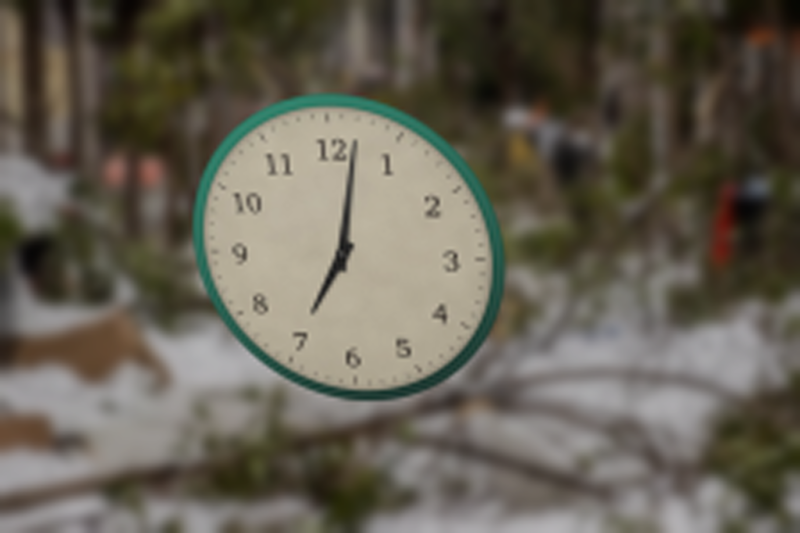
7 h 02 min
